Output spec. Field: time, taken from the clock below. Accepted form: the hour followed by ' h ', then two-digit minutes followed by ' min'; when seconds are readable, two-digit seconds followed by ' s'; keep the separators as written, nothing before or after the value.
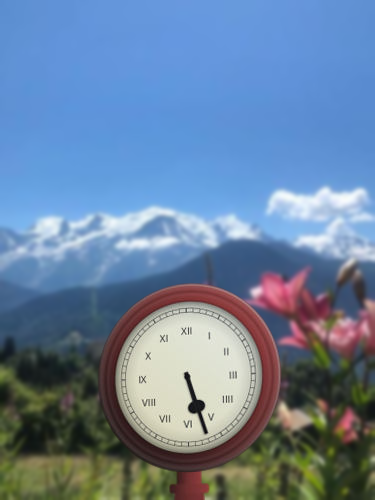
5 h 27 min
